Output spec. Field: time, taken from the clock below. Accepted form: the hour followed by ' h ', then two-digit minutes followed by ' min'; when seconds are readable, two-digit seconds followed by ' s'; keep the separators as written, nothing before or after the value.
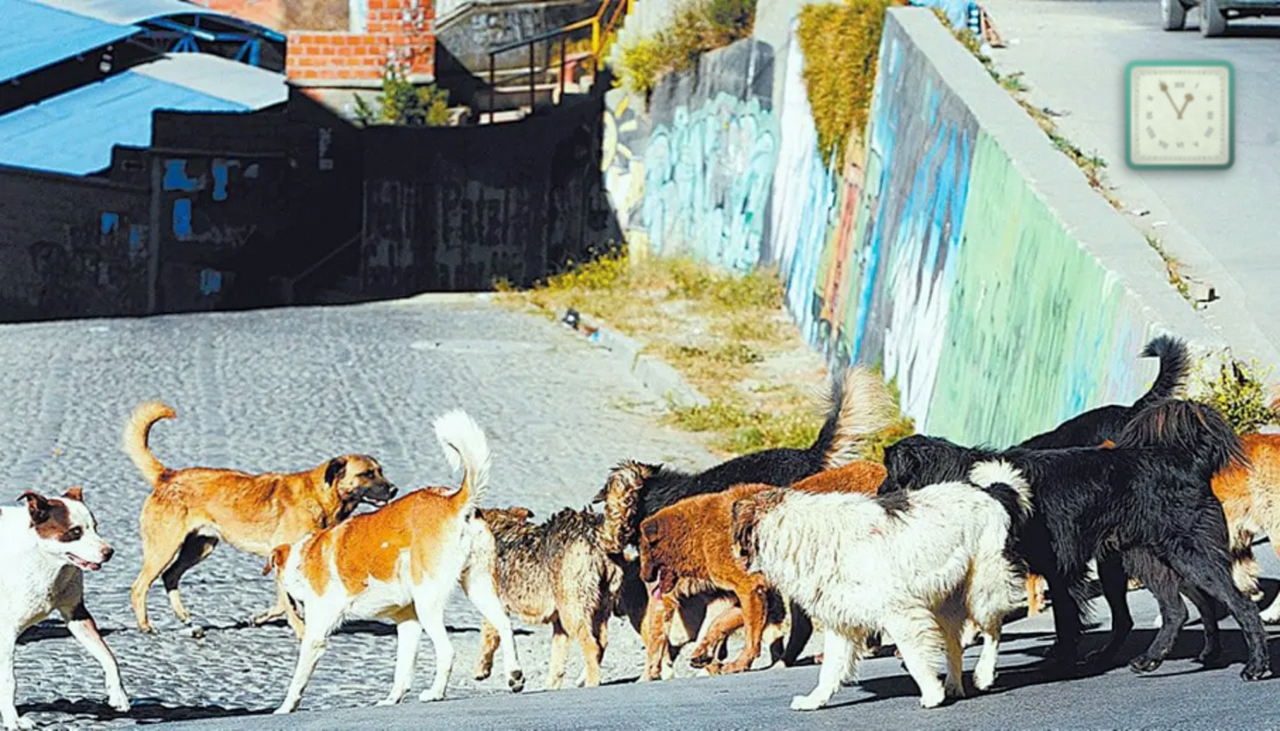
12 h 55 min
